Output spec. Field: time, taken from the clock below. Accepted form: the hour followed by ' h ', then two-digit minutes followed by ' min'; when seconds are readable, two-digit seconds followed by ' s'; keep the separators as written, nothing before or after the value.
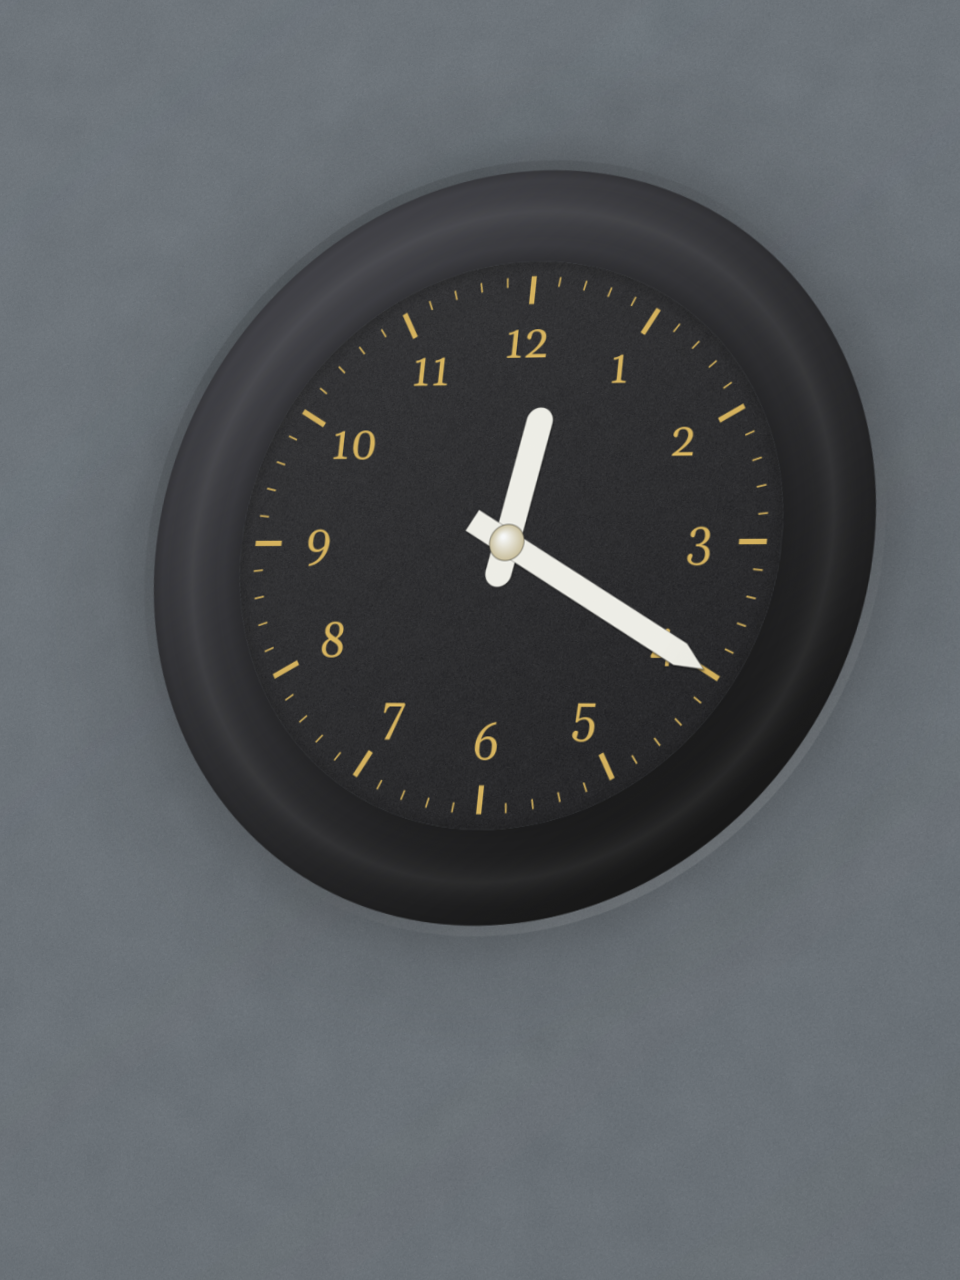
12 h 20 min
